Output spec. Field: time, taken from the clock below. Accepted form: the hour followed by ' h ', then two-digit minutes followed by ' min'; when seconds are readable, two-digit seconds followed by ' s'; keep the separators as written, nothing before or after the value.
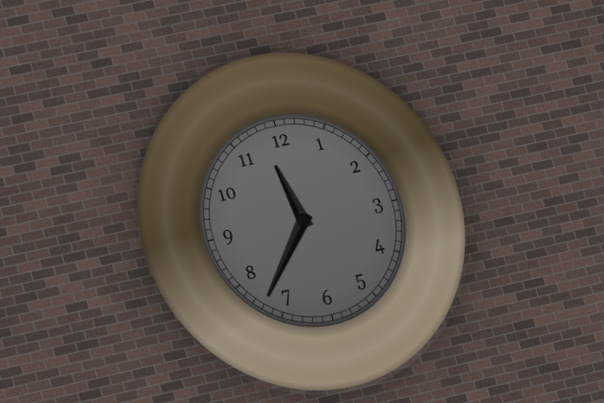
11 h 37 min
